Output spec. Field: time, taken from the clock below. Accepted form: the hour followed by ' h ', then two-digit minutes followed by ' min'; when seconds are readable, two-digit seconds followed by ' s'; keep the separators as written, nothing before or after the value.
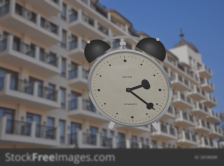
2 h 22 min
